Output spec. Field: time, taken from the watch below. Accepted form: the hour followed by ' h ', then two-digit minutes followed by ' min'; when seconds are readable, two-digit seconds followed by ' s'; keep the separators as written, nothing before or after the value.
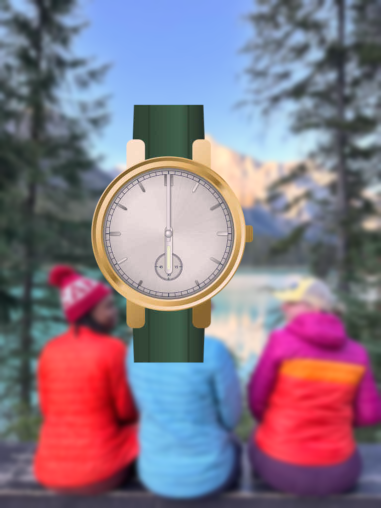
6 h 00 min
